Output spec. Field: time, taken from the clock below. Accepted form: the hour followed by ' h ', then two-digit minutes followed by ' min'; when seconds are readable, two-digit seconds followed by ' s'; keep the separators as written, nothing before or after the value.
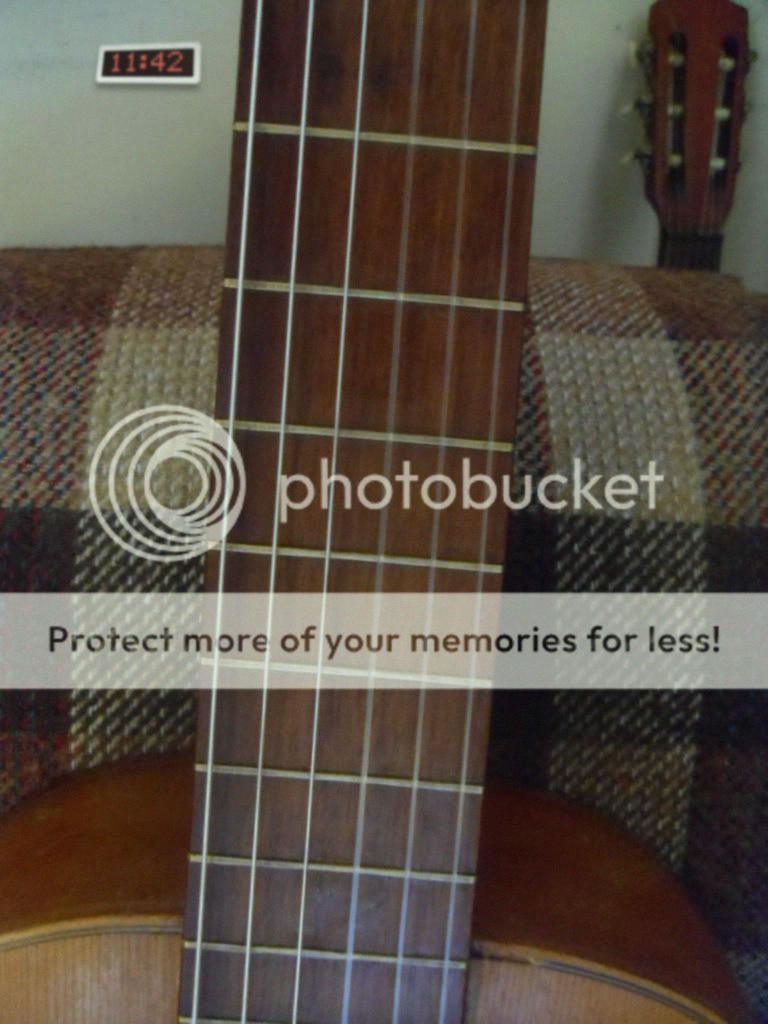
11 h 42 min
